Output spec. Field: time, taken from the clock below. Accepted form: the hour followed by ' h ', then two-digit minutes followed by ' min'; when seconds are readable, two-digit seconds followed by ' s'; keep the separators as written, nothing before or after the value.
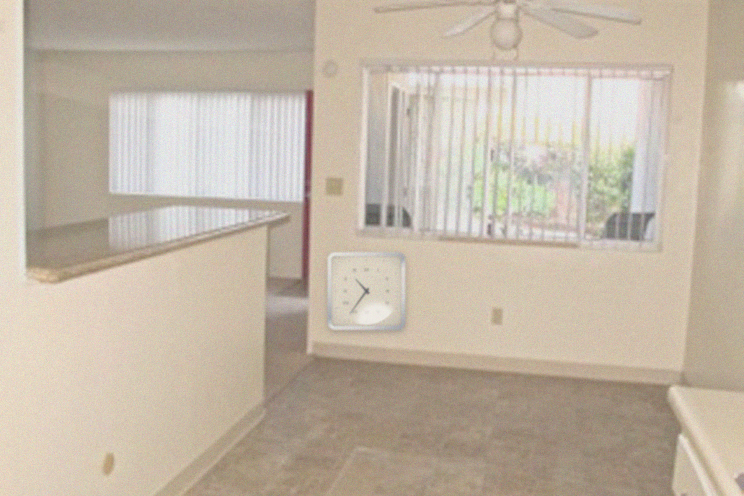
10 h 36 min
